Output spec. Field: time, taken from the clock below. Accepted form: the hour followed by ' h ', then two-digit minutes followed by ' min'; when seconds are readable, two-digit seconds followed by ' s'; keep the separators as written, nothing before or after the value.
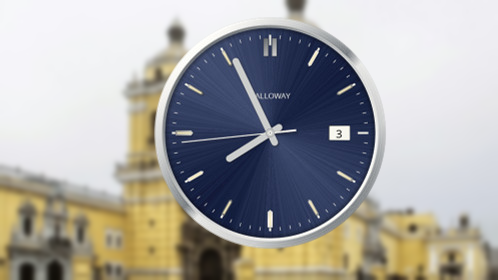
7 h 55 min 44 s
